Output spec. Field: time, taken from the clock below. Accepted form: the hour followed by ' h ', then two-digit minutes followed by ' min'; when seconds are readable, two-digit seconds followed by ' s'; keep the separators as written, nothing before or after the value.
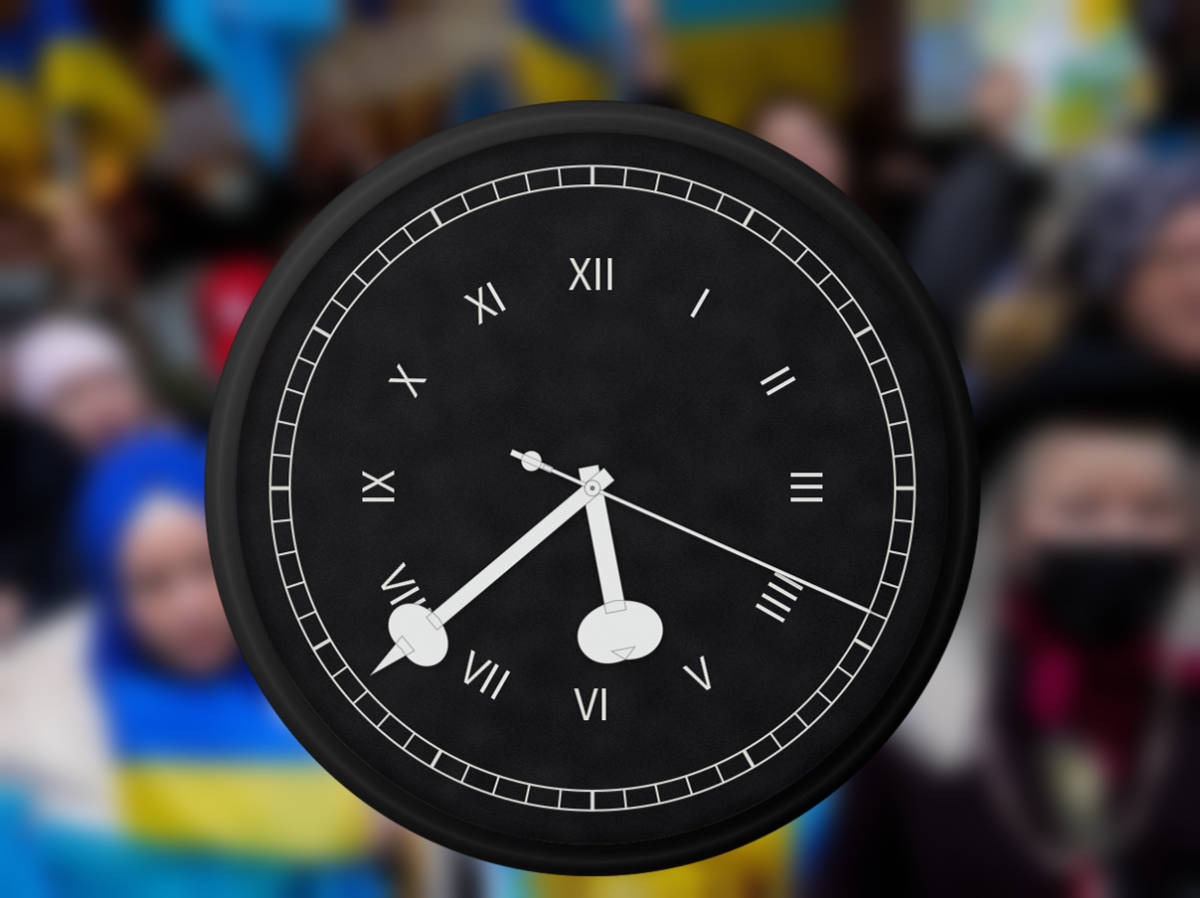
5 h 38 min 19 s
